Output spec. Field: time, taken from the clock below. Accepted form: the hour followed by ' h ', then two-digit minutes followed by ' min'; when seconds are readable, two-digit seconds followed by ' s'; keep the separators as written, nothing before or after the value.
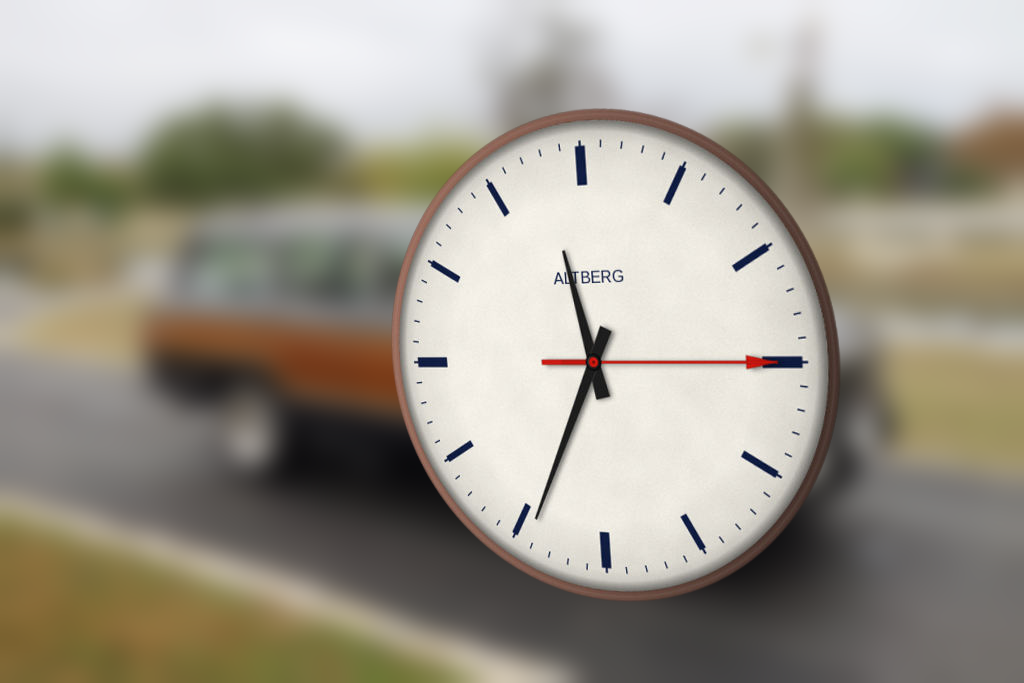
11 h 34 min 15 s
